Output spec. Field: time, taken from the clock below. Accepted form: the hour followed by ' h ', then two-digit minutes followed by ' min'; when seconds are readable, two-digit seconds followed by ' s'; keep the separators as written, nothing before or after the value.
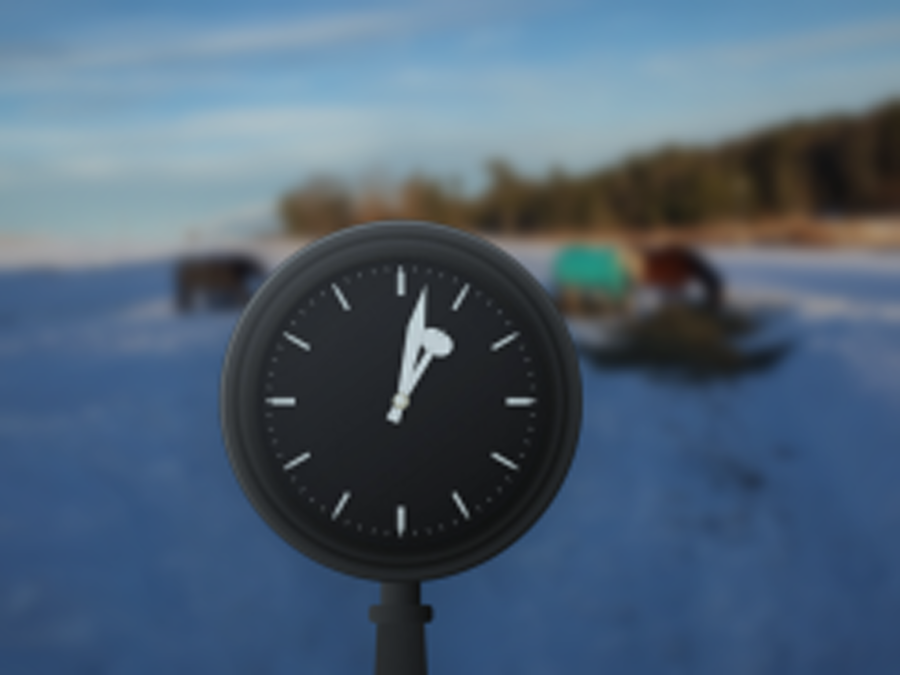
1 h 02 min
